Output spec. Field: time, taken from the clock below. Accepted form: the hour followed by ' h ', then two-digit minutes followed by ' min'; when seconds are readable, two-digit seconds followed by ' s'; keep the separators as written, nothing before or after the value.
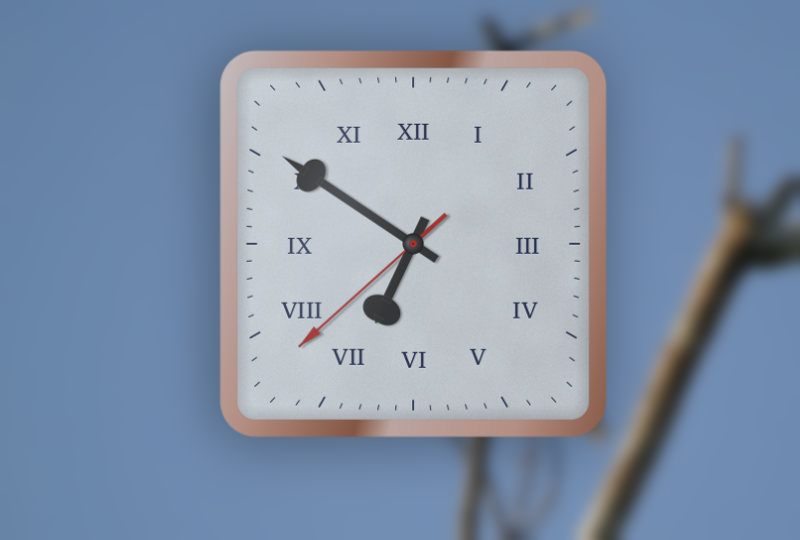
6 h 50 min 38 s
